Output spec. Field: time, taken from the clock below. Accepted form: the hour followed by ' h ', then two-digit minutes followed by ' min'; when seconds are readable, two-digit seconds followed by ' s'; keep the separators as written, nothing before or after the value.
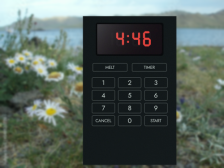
4 h 46 min
